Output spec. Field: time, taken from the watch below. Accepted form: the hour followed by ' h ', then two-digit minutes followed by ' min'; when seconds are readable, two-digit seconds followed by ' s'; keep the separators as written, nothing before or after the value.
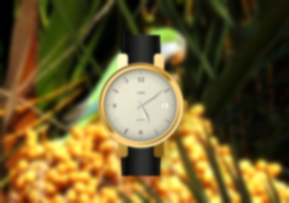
5 h 09 min
